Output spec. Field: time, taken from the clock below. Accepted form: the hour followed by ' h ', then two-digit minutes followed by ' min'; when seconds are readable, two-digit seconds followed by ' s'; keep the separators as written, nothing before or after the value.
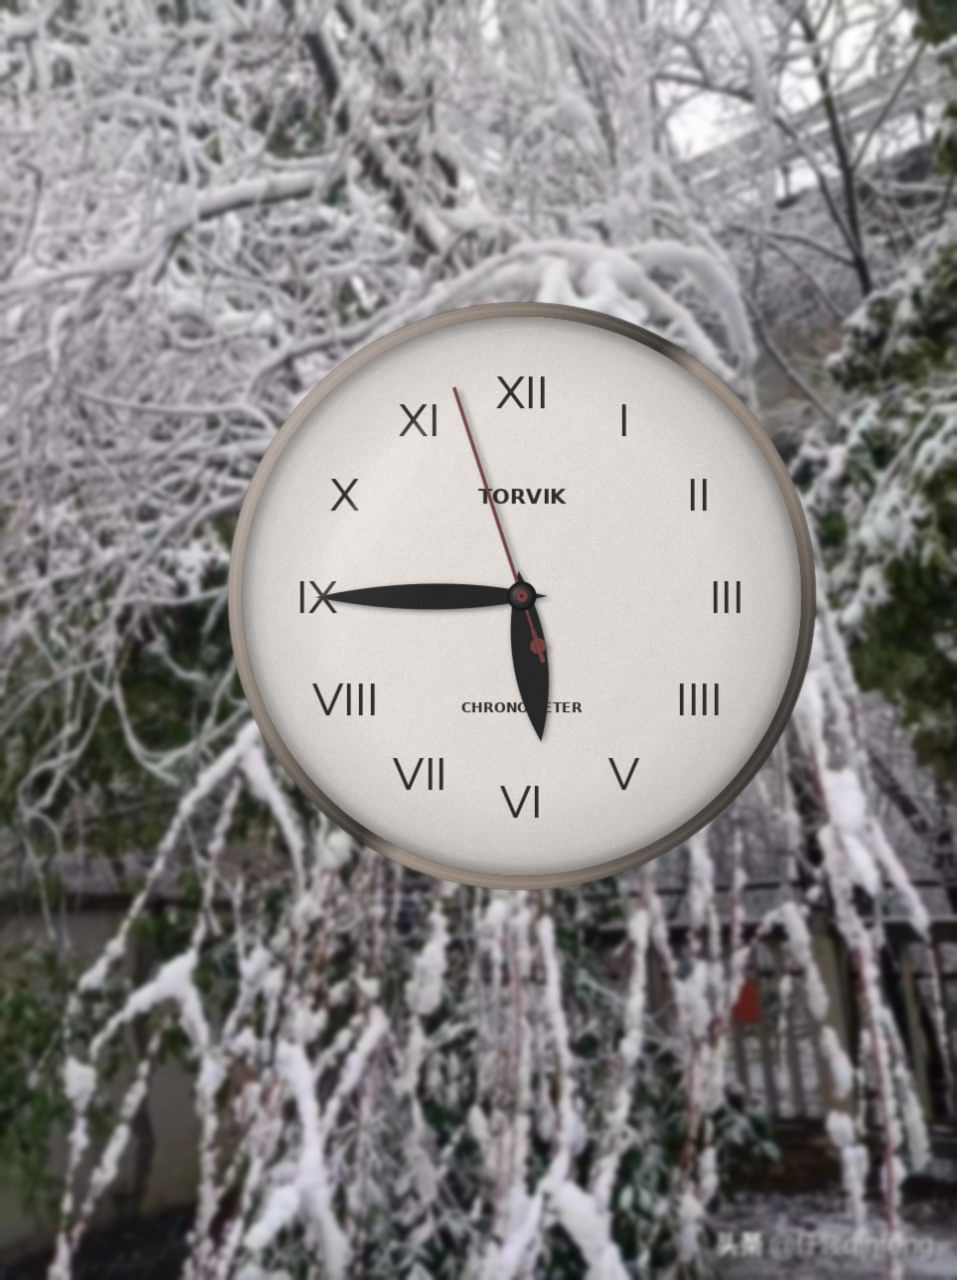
5 h 44 min 57 s
